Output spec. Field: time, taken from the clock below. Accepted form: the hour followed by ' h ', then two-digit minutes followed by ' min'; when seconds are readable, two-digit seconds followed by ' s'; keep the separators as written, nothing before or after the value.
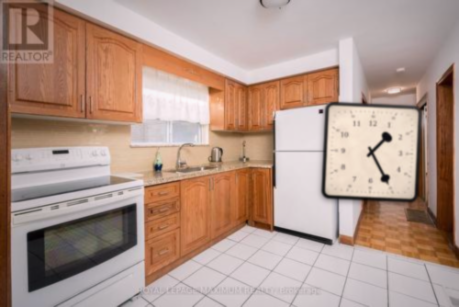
1 h 25 min
